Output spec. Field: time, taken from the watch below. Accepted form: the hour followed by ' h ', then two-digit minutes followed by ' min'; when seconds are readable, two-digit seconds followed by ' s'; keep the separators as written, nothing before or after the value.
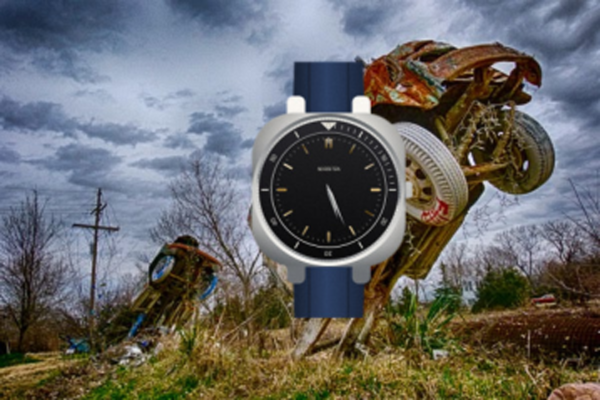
5 h 26 min
